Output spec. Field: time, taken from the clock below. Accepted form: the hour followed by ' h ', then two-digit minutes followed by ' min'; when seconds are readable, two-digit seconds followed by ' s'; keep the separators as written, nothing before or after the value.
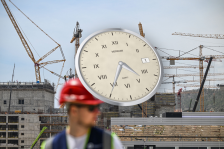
4 h 35 min
